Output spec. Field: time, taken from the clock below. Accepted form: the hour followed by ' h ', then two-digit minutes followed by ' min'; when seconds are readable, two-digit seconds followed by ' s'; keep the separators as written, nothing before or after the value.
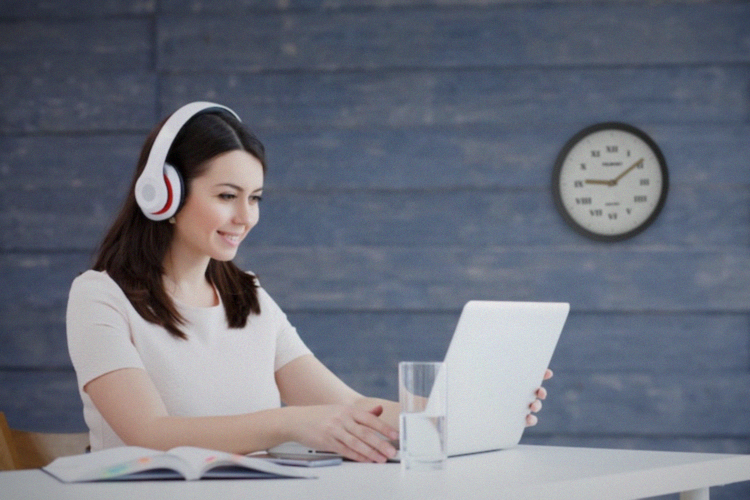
9 h 09 min
